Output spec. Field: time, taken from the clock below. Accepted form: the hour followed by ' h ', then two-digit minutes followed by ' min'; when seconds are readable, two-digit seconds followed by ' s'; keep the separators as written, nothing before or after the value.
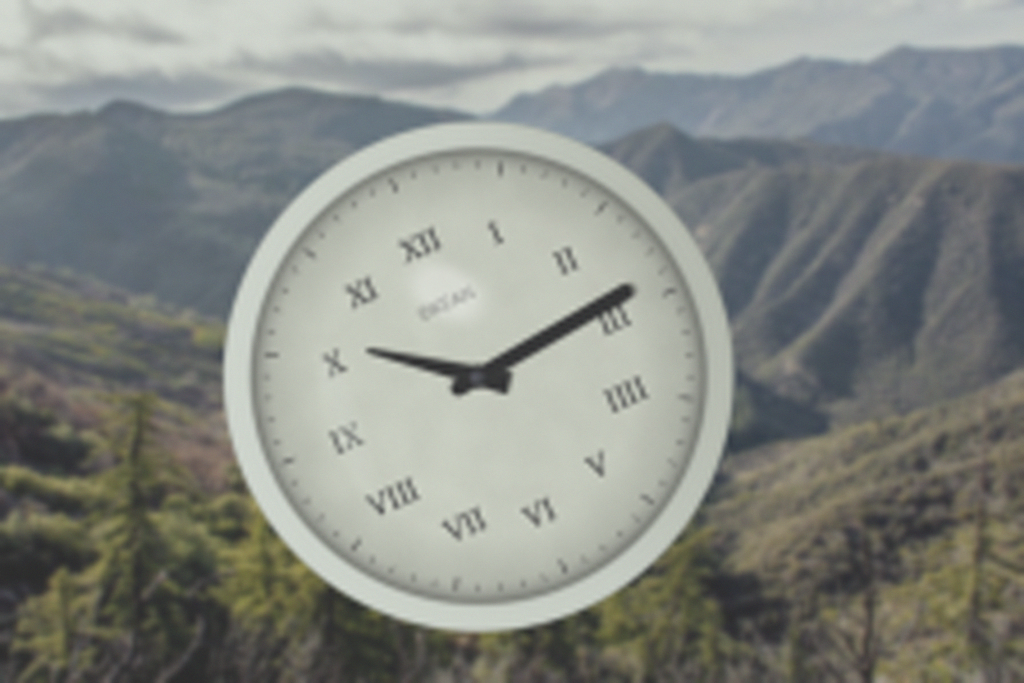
10 h 14 min
